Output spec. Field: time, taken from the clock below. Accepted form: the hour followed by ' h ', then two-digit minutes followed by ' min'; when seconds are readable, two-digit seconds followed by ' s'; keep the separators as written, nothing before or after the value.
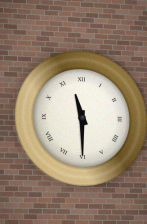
11 h 30 min
